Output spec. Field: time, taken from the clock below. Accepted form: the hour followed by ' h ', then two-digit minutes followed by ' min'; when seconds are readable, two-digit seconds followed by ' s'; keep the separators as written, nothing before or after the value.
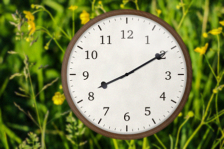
8 h 10 min
